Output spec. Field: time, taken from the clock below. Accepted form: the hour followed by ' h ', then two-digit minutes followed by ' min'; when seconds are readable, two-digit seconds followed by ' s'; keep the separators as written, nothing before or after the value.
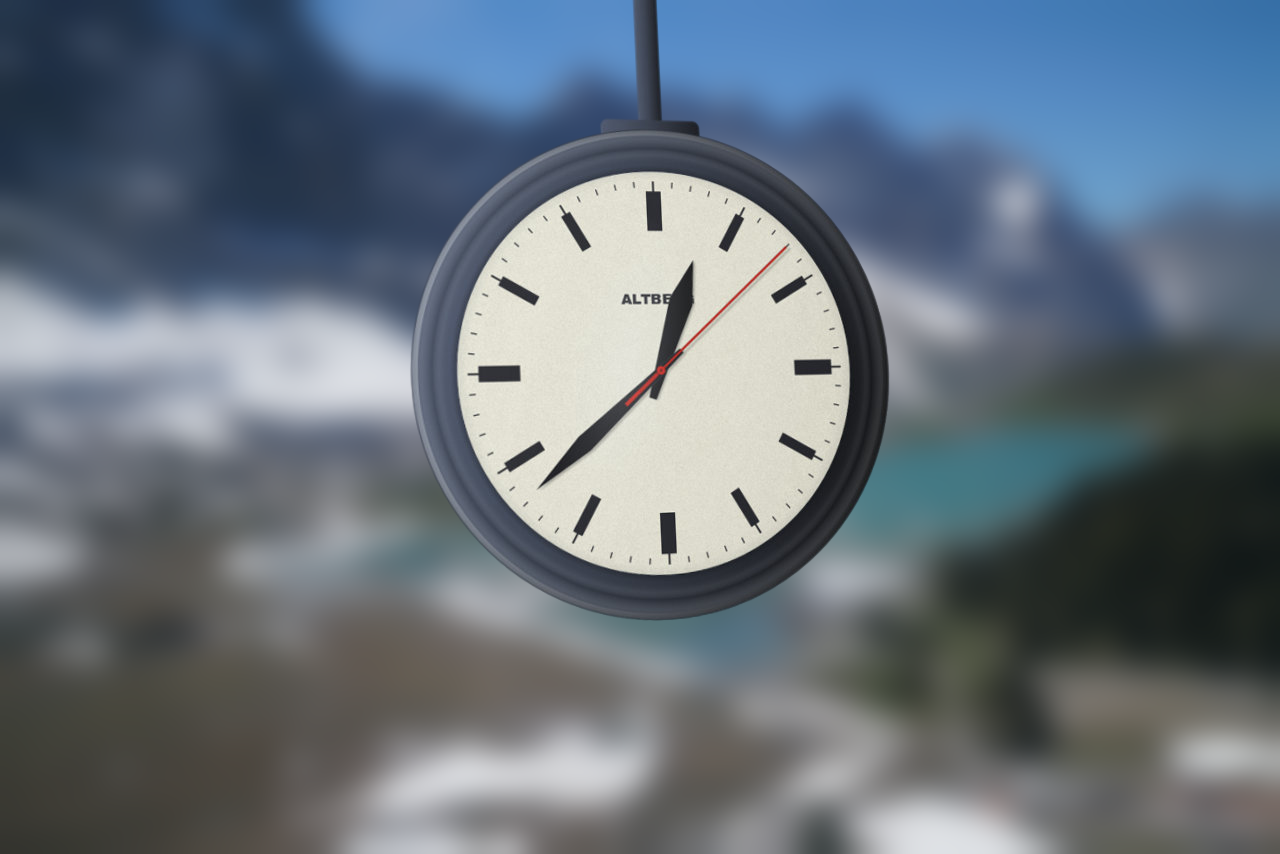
12 h 38 min 08 s
